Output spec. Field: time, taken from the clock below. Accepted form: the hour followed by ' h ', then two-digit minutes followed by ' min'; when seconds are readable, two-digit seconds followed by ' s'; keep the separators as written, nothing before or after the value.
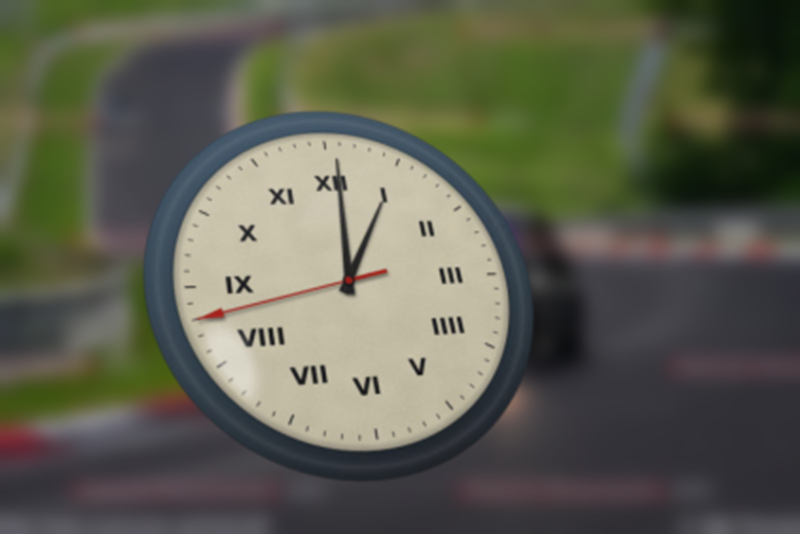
1 h 00 min 43 s
